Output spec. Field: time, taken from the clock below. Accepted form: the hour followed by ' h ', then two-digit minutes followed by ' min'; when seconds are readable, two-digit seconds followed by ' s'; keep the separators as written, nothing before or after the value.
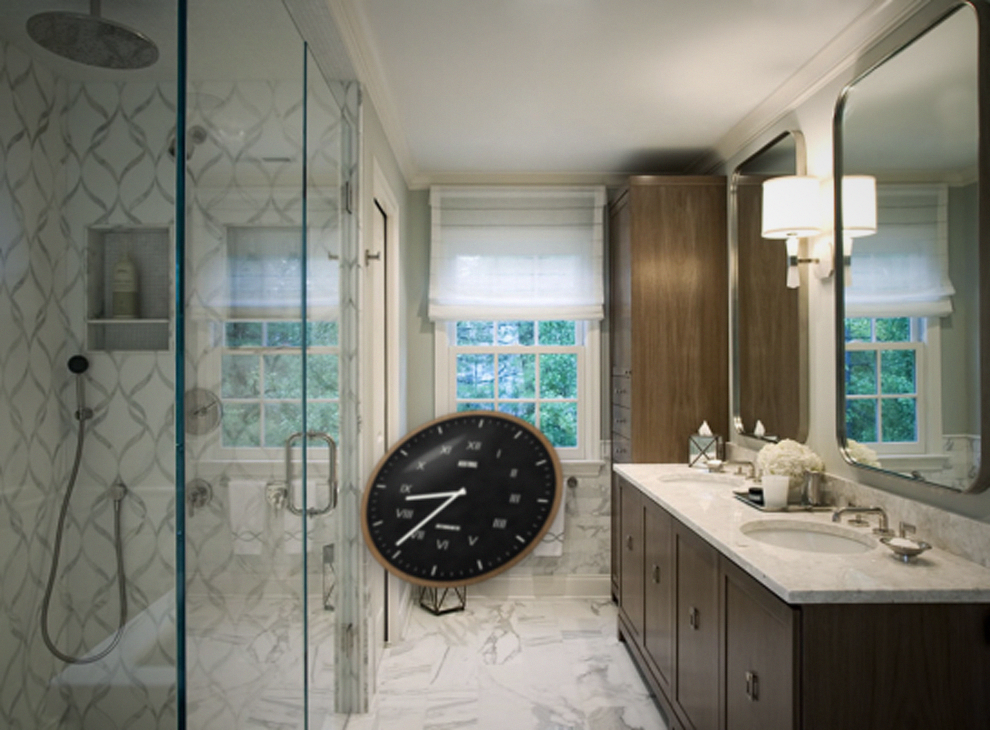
8 h 36 min
